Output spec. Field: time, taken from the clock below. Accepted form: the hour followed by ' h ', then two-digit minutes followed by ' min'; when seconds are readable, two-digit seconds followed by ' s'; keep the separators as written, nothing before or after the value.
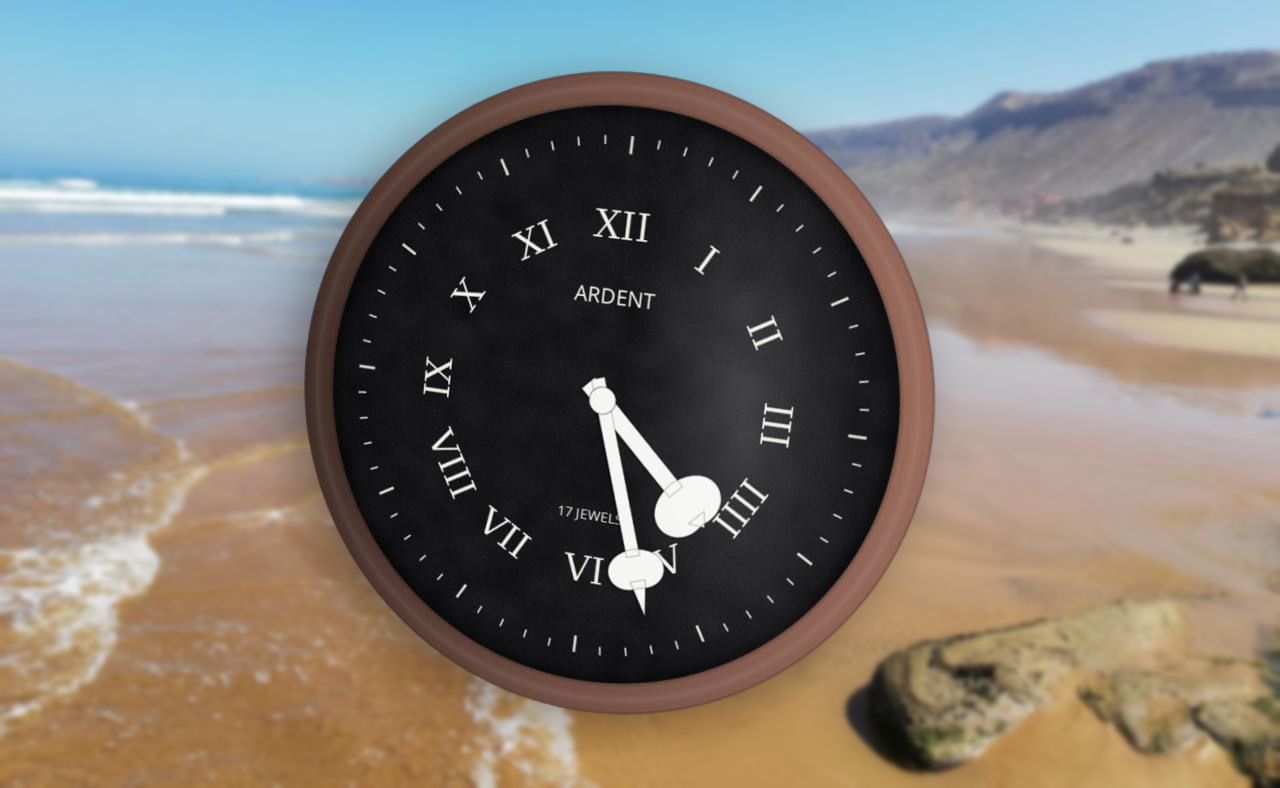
4 h 27 min
